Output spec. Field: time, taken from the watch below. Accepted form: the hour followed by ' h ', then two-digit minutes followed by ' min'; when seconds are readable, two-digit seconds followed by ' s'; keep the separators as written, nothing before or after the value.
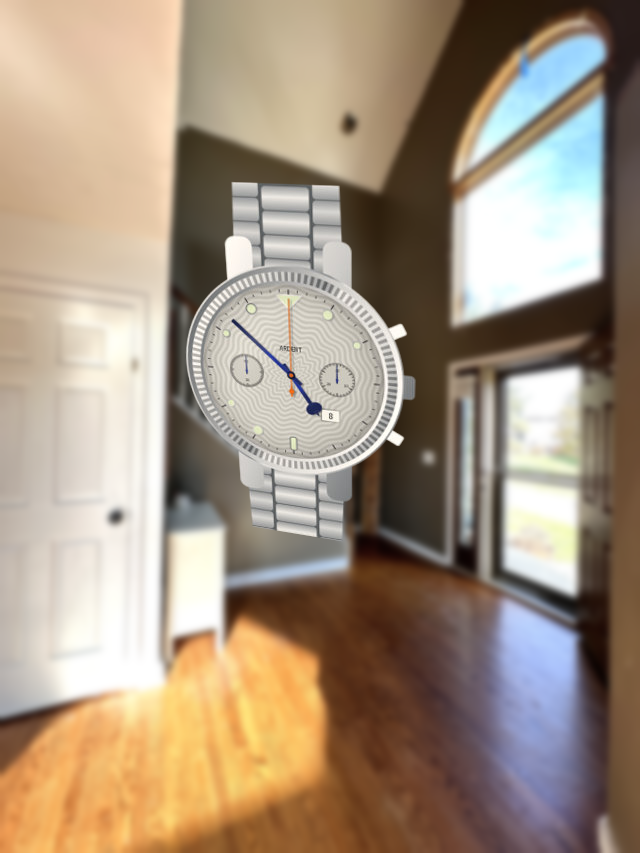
4 h 52 min
